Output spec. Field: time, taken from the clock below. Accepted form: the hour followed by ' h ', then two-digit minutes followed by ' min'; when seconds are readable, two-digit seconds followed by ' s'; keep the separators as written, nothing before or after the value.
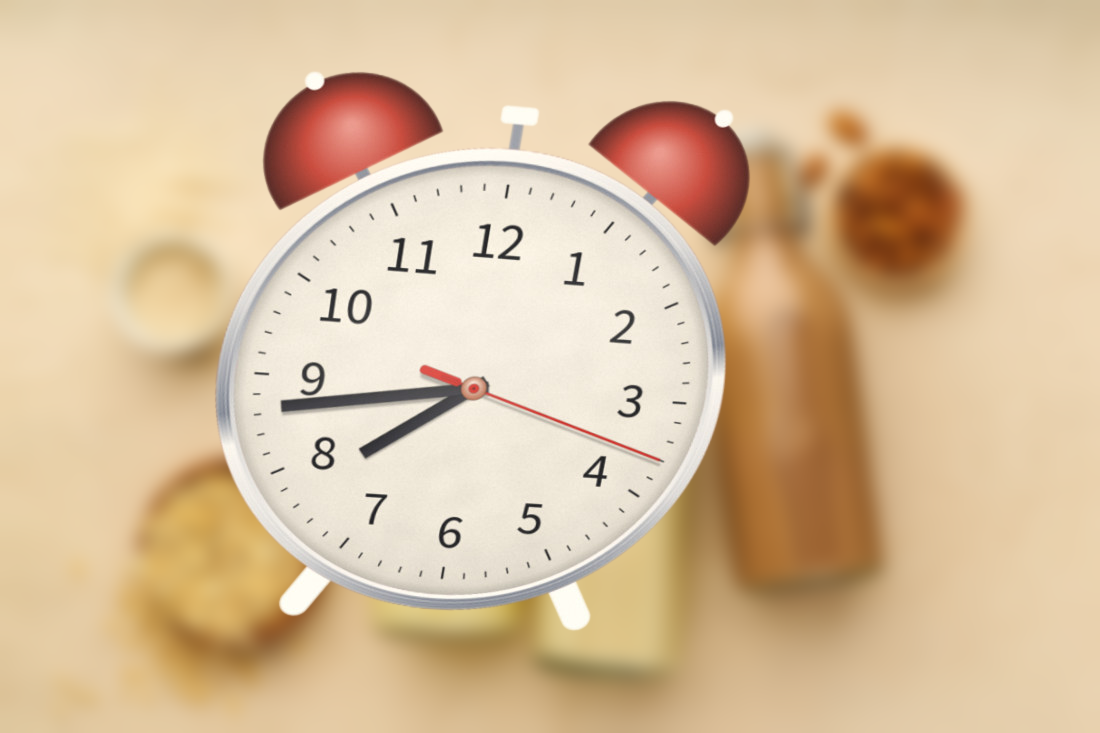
7 h 43 min 18 s
